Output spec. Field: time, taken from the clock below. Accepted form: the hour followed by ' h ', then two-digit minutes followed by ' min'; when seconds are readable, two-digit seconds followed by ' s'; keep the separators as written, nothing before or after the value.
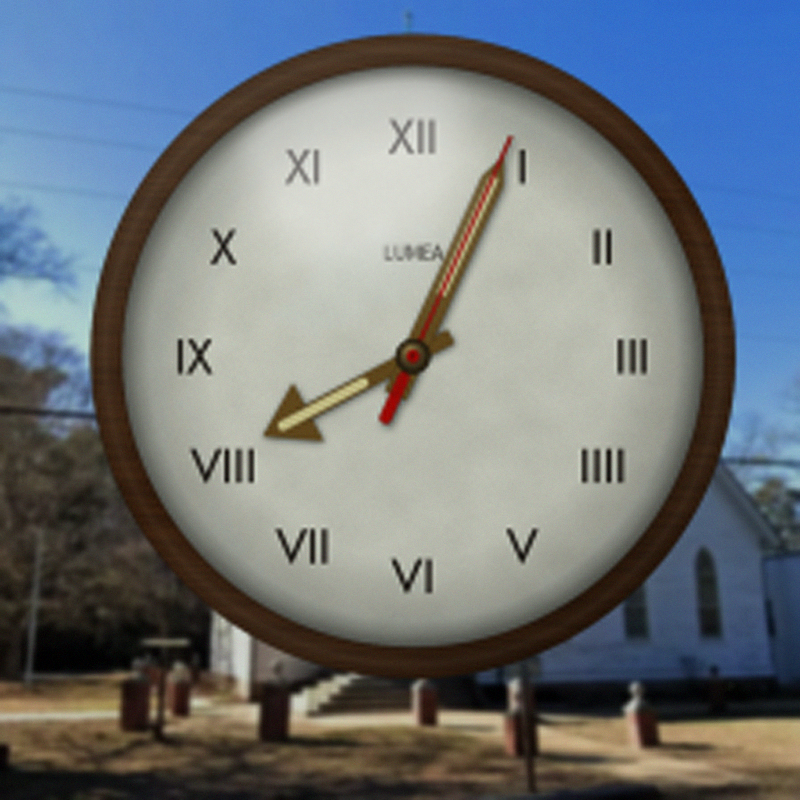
8 h 04 min 04 s
